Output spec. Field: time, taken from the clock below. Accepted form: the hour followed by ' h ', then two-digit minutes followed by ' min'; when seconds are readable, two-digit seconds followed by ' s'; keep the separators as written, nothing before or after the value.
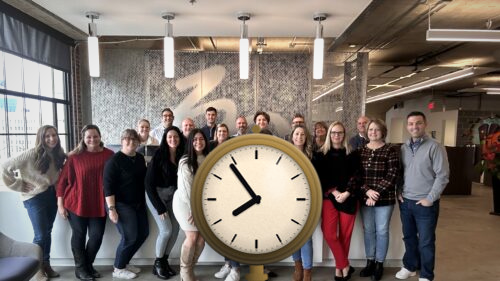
7 h 54 min
